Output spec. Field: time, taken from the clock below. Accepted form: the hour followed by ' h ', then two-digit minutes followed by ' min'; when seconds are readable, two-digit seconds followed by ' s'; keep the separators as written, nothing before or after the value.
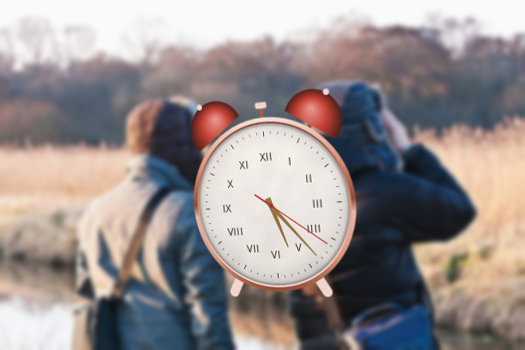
5 h 23 min 21 s
